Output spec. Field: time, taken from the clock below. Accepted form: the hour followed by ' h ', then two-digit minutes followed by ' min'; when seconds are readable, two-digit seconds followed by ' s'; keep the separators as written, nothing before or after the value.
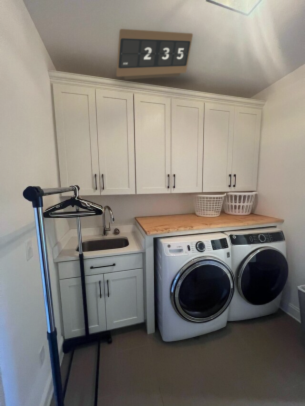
2 h 35 min
